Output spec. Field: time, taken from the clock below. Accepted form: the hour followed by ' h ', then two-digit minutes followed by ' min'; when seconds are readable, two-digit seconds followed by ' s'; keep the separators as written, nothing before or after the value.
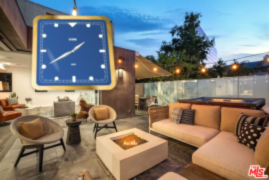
1 h 40 min
